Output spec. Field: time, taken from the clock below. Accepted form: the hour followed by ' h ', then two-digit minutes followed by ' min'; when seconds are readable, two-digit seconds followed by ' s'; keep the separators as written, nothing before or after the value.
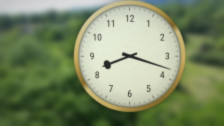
8 h 18 min
